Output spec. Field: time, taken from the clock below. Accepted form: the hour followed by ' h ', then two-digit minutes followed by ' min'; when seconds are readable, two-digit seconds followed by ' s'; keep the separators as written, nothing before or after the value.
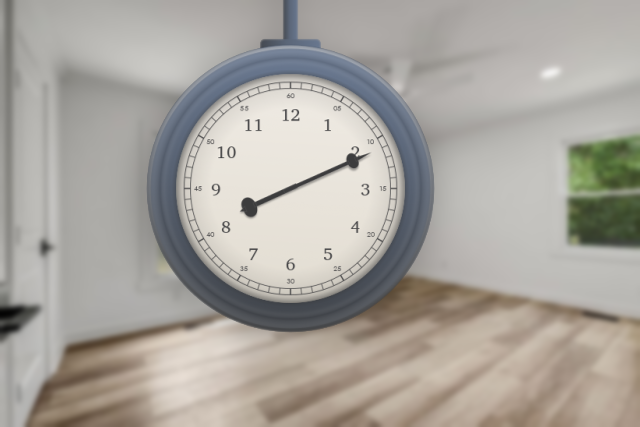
8 h 11 min
